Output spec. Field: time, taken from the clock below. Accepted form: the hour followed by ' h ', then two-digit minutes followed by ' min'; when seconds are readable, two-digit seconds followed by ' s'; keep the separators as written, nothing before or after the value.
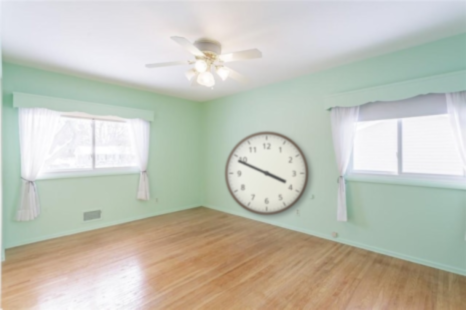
3 h 49 min
